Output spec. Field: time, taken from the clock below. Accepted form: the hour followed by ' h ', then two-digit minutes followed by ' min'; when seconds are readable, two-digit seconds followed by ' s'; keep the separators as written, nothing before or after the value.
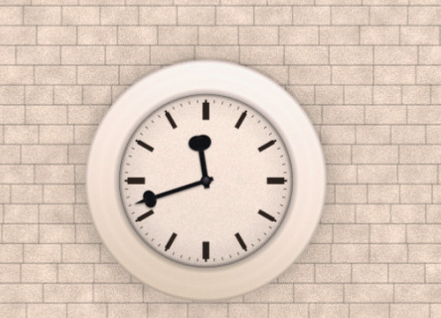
11 h 42 min
